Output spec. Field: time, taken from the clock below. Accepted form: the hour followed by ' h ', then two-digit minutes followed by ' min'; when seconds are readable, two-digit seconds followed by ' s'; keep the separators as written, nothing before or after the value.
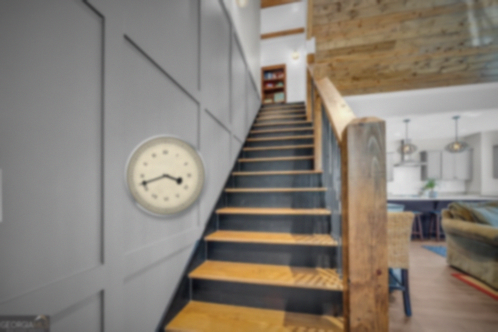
3 h 42 min
